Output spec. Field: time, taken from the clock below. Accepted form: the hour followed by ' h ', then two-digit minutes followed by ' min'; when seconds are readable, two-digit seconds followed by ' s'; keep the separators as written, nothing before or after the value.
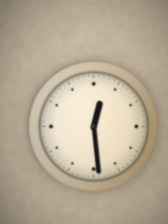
12 h 29 min
